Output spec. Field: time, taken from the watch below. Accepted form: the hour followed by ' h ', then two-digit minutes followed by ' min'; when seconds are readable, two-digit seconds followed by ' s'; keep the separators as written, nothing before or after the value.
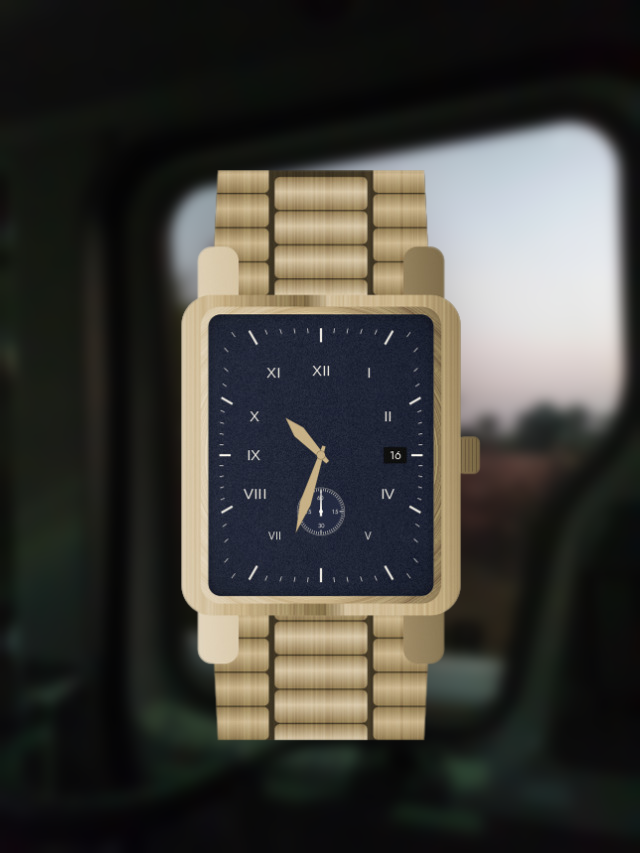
10 h 33 min
